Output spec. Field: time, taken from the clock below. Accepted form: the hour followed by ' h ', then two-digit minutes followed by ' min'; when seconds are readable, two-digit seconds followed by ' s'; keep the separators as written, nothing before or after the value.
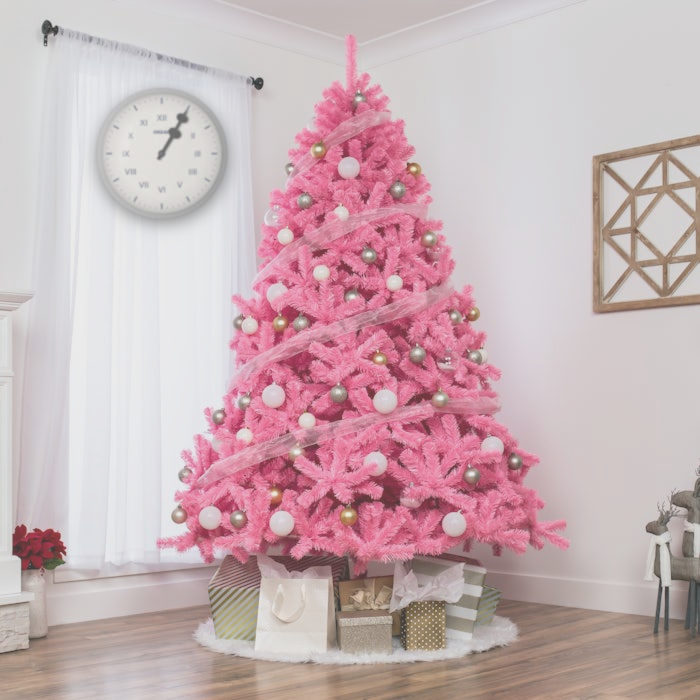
1 h 05 min
